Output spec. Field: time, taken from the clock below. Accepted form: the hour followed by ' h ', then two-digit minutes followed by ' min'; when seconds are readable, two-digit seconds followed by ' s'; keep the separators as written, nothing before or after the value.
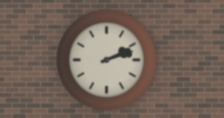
2 h 12 min
